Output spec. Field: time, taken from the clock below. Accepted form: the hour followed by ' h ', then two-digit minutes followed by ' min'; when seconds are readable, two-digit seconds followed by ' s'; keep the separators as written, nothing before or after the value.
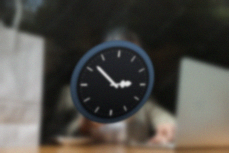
2 h 52 min
